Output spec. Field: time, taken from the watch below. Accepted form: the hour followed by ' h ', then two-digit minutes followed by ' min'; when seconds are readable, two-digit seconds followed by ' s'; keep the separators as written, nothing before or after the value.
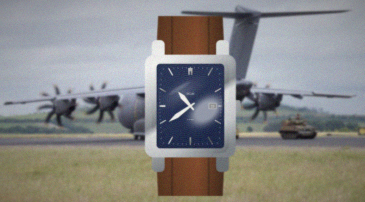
10 h 39 min
